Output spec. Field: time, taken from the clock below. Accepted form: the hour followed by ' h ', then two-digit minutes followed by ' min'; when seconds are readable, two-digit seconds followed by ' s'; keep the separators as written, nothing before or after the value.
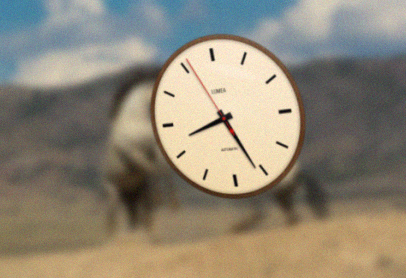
8 h 25 min 56 s
